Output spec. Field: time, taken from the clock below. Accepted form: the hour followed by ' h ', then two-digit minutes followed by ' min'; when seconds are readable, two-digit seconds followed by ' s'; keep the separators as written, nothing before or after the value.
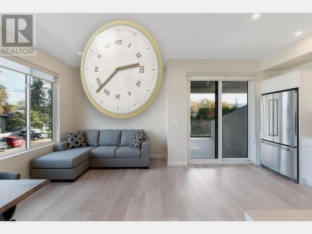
2 h 38 min
